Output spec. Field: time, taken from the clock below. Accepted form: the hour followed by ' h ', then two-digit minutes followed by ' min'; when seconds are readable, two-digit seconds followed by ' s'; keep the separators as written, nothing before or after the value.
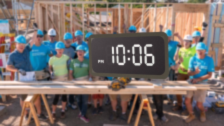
10 h 06 min
